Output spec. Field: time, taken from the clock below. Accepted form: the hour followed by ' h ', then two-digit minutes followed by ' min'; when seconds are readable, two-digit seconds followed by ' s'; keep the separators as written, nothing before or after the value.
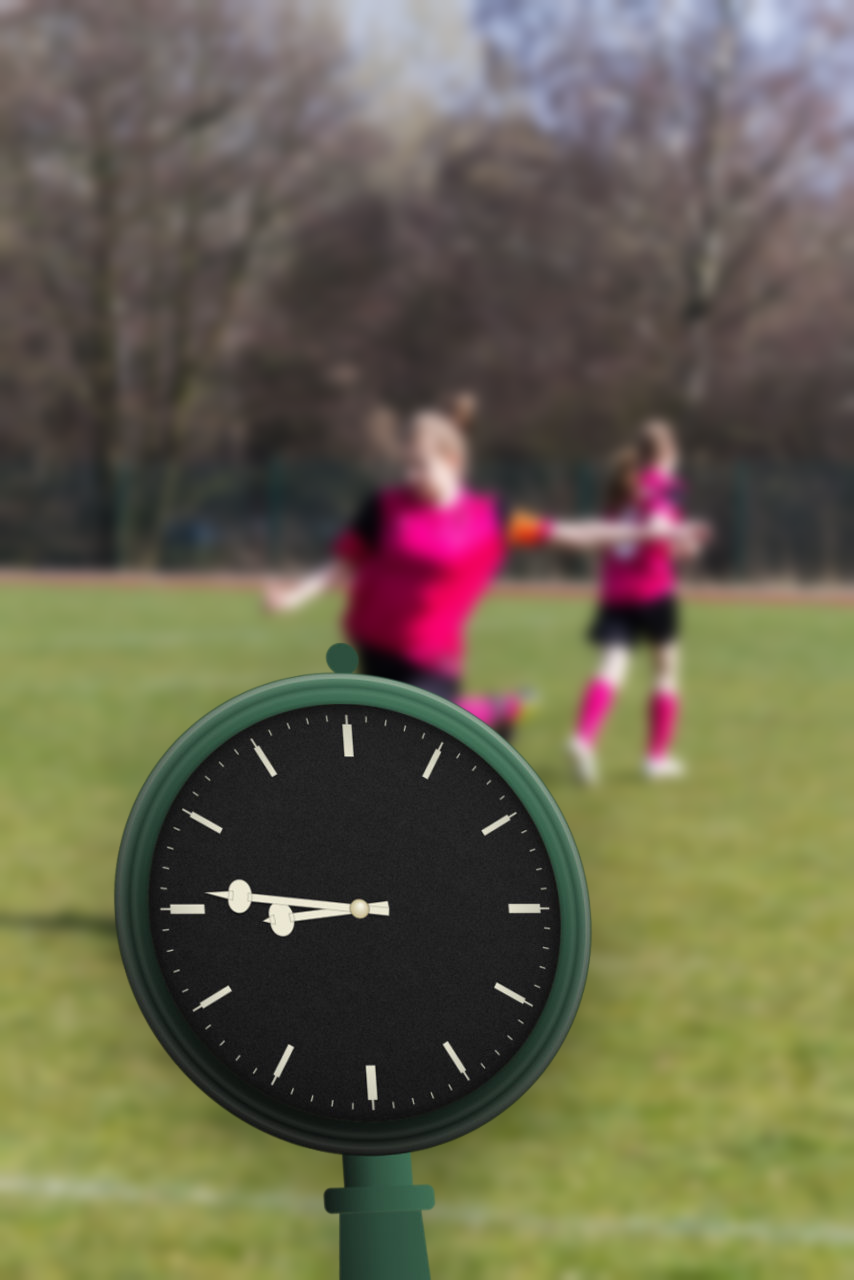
8 h 46 min
